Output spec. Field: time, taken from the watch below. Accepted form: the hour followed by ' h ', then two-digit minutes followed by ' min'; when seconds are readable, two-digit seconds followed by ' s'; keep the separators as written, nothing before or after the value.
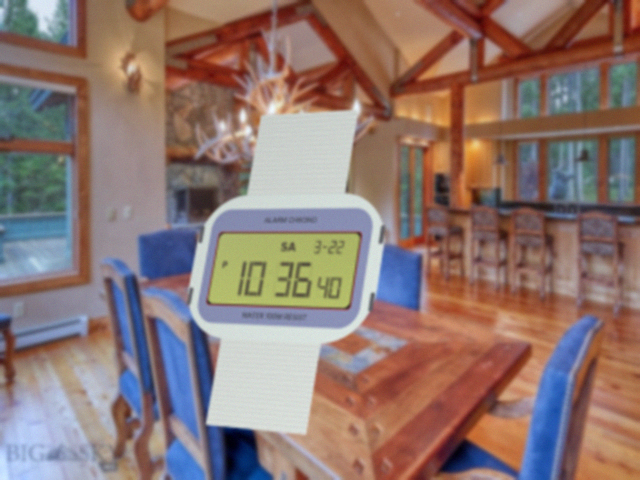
10 h 36 min 40 s
